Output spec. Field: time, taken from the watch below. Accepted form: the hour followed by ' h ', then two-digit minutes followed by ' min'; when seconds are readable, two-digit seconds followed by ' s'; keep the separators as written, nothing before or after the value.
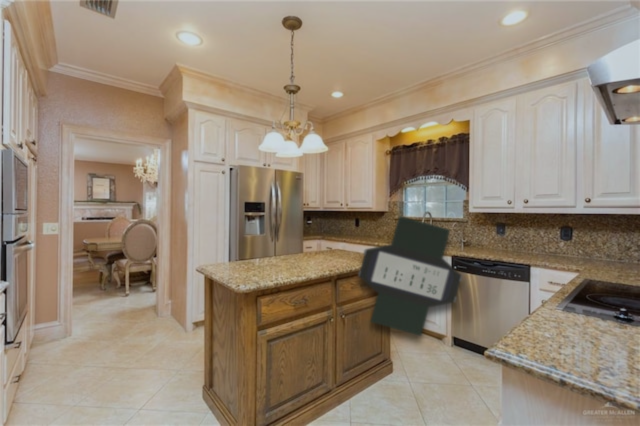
11 h 11 min
